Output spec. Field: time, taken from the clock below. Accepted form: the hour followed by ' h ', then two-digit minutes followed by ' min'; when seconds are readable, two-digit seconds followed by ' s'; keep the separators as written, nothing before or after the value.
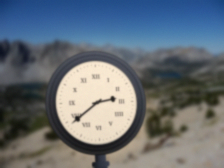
2 h 39 min
